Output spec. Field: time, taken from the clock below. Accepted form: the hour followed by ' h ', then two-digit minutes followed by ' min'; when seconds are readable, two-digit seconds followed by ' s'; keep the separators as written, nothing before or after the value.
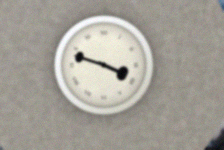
3 h 48 min
